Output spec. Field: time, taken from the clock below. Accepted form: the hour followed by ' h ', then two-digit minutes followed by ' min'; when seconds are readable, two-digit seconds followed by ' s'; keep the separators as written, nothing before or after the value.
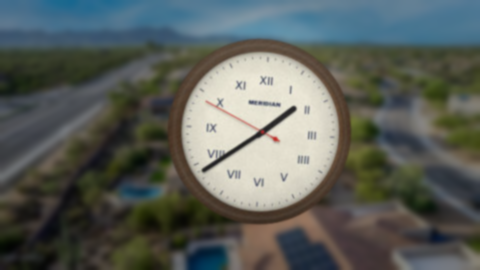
1 h 38 min 49 s
